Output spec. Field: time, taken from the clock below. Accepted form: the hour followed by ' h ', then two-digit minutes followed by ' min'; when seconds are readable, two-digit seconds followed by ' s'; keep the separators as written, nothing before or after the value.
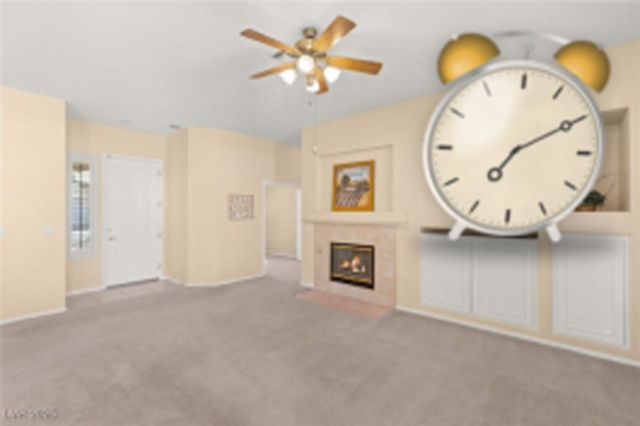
7 h 10 min
